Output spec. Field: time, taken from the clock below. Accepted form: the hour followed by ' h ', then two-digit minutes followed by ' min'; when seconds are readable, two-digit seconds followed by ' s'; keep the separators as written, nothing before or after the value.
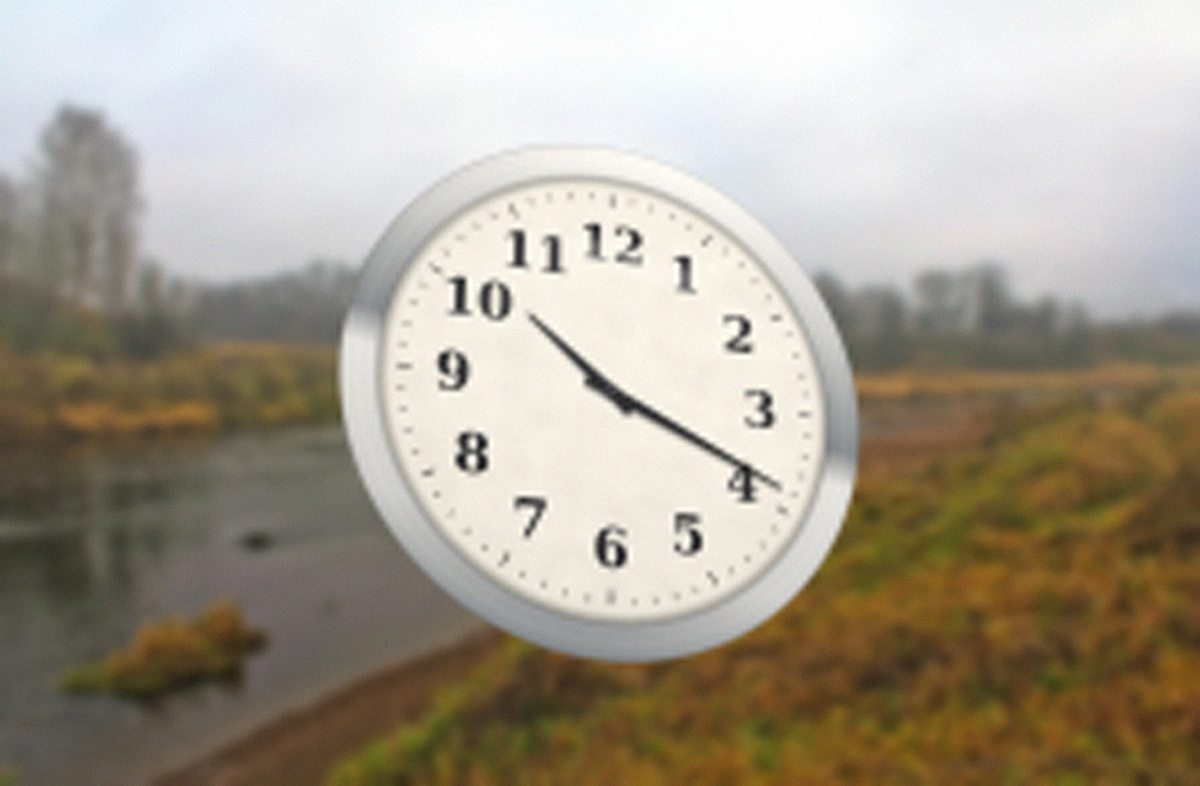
10 h 19 min
